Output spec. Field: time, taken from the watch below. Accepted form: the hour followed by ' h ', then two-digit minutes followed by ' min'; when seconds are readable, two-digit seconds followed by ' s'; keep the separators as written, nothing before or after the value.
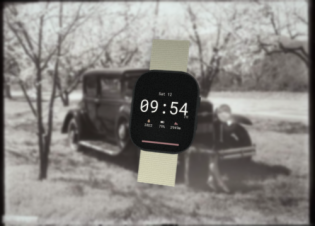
9 h 54 min
